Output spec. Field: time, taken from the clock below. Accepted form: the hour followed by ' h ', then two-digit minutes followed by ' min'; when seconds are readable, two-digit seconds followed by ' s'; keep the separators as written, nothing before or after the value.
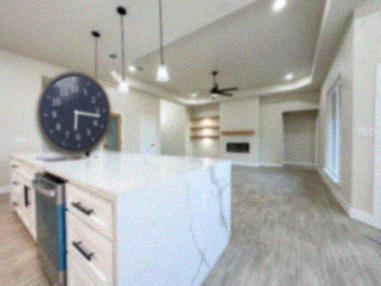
6 h 17 min
